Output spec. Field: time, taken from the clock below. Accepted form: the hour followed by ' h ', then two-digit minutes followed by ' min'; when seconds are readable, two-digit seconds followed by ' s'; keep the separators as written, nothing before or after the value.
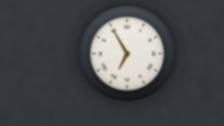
6 h 55 min
